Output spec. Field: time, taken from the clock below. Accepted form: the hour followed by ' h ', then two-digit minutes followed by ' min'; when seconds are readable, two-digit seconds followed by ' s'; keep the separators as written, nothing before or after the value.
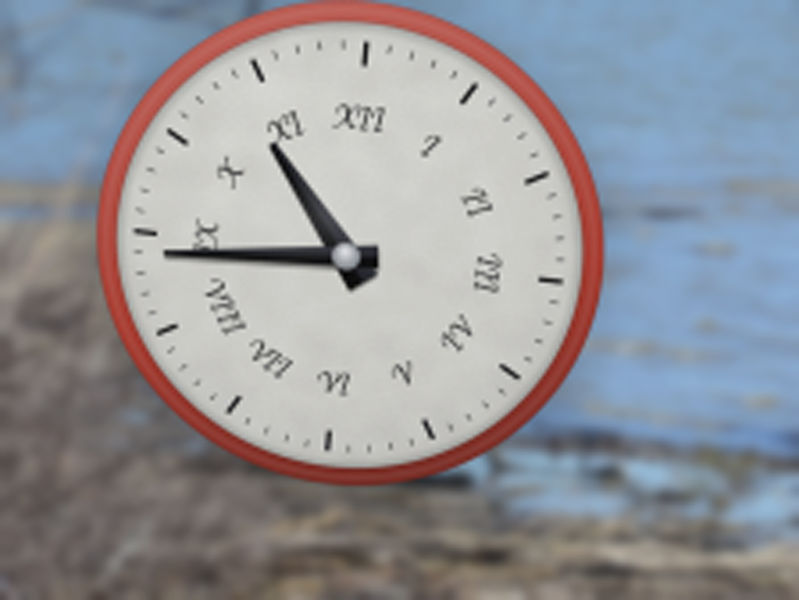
10 h 44 min
